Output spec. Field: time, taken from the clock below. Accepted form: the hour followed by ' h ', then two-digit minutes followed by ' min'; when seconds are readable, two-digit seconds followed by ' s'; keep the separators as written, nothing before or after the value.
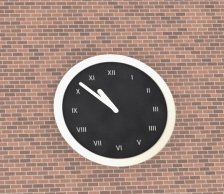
10 h 52 min
